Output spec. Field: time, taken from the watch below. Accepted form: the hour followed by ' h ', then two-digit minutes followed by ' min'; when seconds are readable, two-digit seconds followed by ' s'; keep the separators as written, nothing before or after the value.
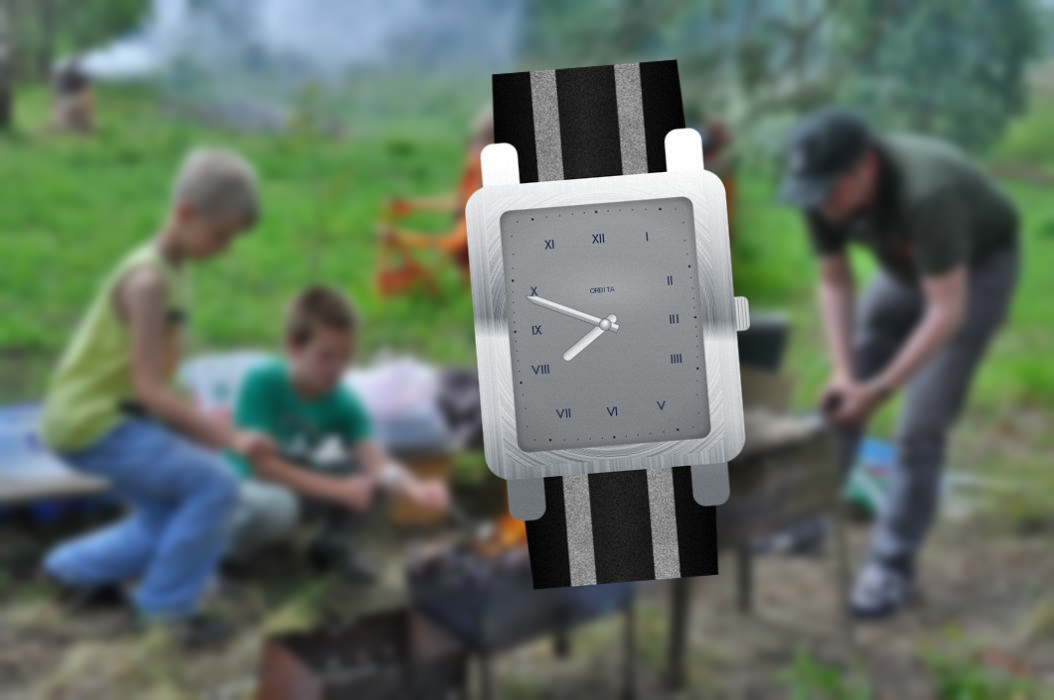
7 h 49 min
